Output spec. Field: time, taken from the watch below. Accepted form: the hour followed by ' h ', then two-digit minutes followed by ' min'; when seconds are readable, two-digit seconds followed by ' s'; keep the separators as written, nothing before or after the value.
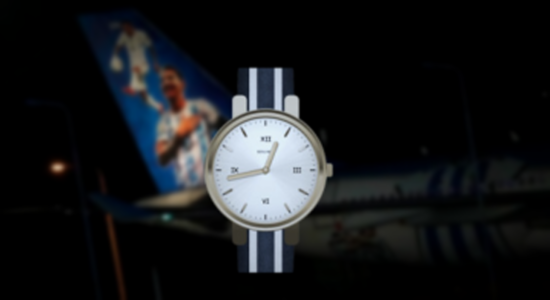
12 h 43 min
